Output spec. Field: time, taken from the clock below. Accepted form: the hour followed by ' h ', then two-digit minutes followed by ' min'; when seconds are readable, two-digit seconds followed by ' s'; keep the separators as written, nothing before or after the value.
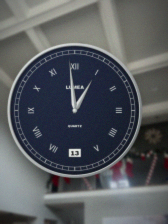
12 h 59 min
